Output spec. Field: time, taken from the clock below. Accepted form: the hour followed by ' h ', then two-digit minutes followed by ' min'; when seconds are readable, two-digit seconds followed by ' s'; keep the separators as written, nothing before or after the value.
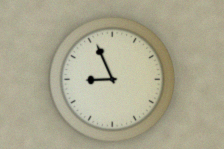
8 h 56 min
